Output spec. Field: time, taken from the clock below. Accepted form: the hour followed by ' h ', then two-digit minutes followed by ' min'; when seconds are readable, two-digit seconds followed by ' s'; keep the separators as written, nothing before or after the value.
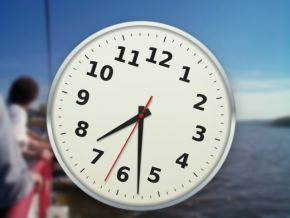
7 h 27 min 32 s
